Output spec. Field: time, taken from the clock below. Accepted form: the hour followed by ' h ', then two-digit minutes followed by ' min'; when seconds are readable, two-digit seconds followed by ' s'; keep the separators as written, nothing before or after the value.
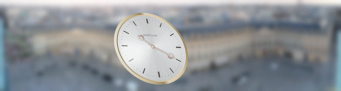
10 h 20 min
